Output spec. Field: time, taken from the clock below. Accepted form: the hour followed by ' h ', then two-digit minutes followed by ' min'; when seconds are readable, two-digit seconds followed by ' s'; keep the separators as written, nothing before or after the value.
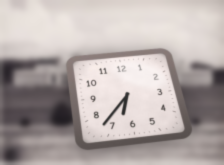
6 h 37 min
